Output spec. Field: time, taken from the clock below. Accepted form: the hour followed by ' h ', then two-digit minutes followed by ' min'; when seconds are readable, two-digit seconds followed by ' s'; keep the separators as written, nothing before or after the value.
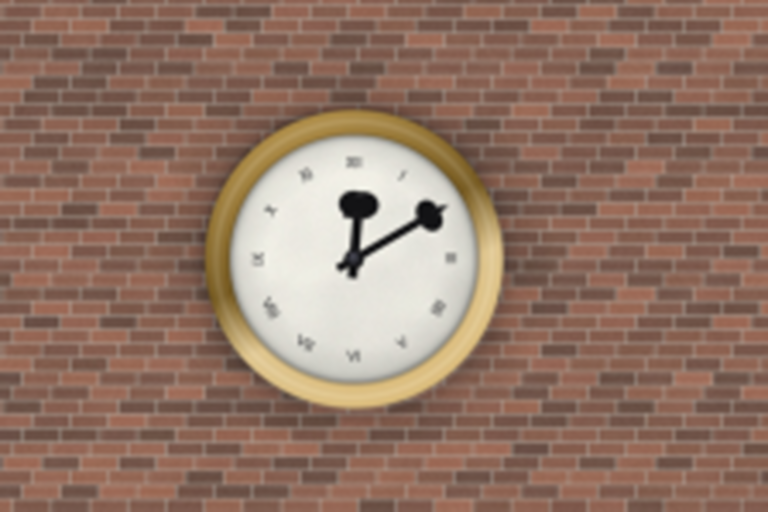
12 h 10 min
